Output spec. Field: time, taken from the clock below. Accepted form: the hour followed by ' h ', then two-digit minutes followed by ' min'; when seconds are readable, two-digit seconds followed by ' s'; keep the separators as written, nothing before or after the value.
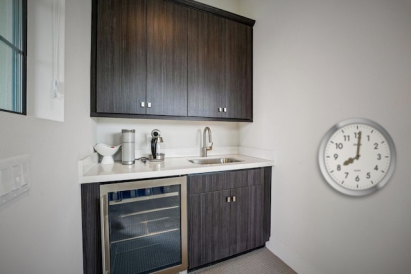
8 h 01 min
